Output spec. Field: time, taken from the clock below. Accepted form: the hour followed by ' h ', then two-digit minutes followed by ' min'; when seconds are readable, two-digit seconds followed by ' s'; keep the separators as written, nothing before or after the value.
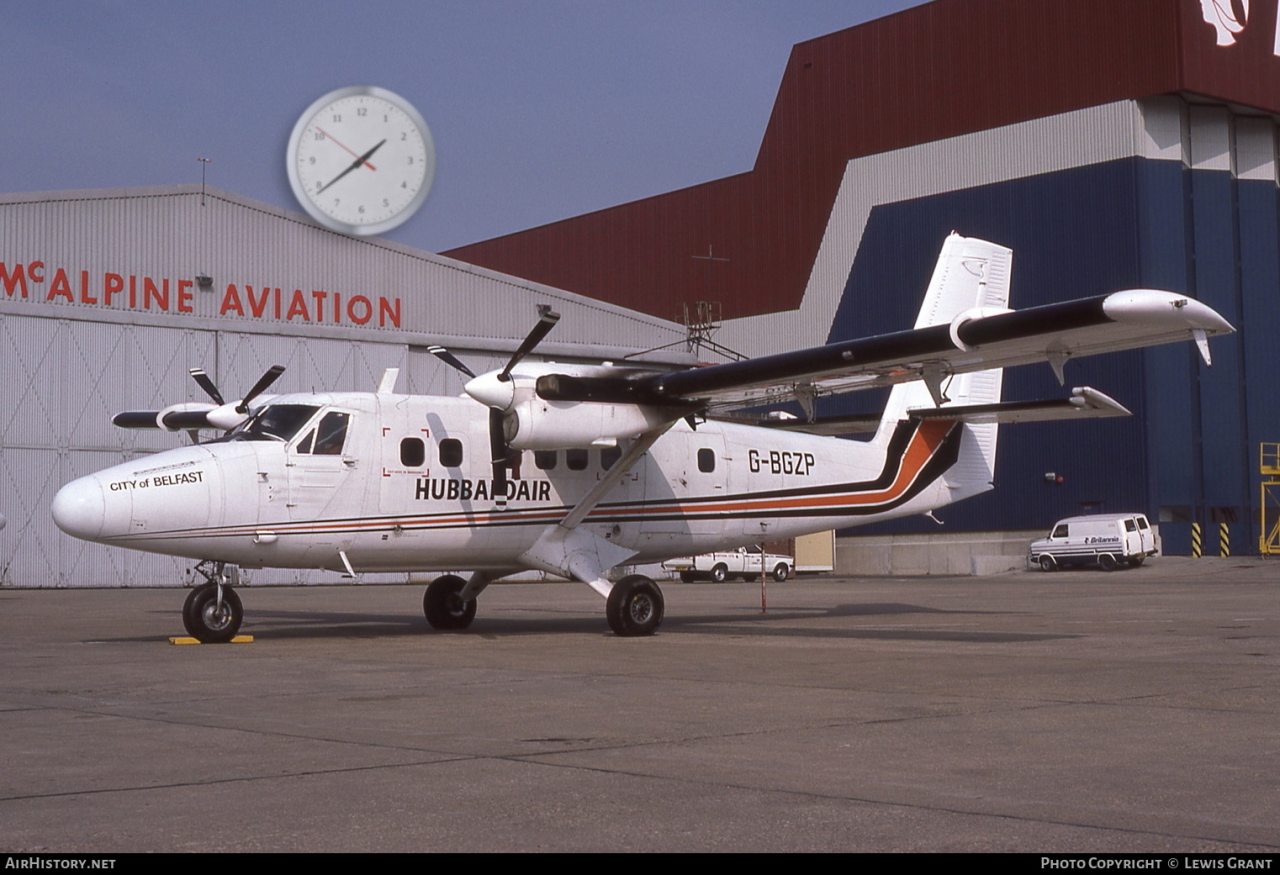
1 h 38 min 51 s
